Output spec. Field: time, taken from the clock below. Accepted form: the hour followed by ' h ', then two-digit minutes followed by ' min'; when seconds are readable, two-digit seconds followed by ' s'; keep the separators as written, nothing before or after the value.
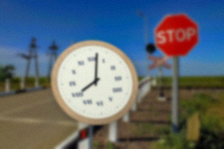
8 h 02 min
